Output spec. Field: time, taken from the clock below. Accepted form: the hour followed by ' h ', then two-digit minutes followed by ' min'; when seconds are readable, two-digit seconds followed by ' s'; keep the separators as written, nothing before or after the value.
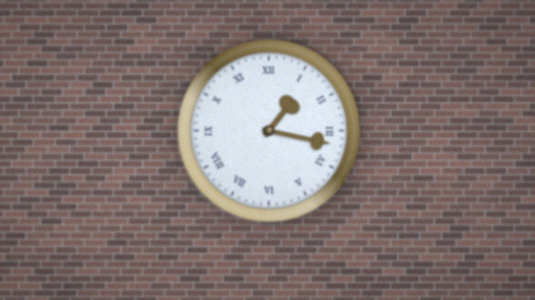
1 h 17 min
